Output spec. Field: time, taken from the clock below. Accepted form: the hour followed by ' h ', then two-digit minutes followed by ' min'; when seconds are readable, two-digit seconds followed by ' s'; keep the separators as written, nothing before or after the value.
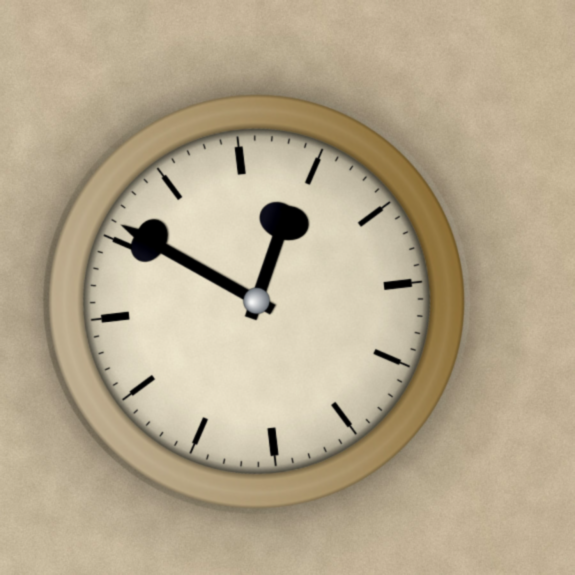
12 h 51 min
